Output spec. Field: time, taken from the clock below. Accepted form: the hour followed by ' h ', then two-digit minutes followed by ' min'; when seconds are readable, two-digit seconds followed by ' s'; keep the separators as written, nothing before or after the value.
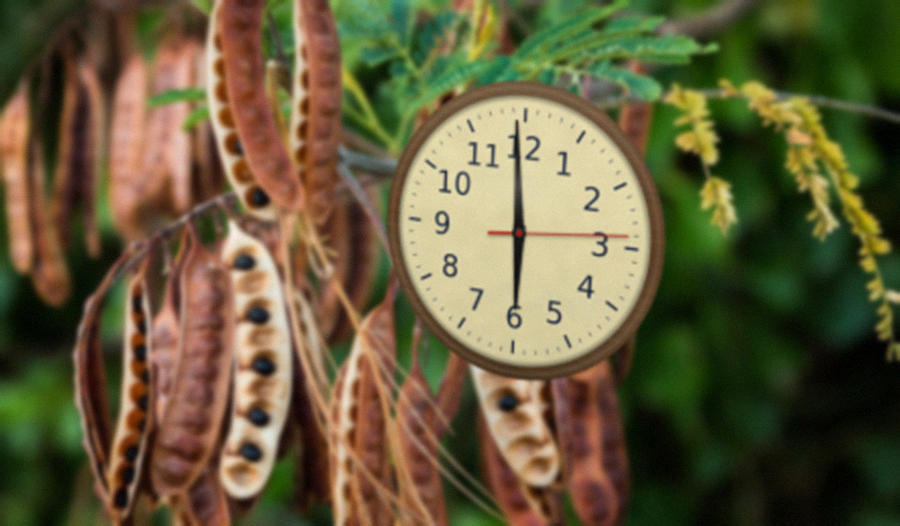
5 h 59 min 14 s
